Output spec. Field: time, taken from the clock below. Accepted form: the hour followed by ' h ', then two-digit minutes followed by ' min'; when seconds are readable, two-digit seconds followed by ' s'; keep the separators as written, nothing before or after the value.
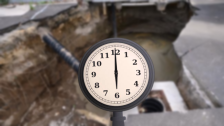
6 h 00 min
